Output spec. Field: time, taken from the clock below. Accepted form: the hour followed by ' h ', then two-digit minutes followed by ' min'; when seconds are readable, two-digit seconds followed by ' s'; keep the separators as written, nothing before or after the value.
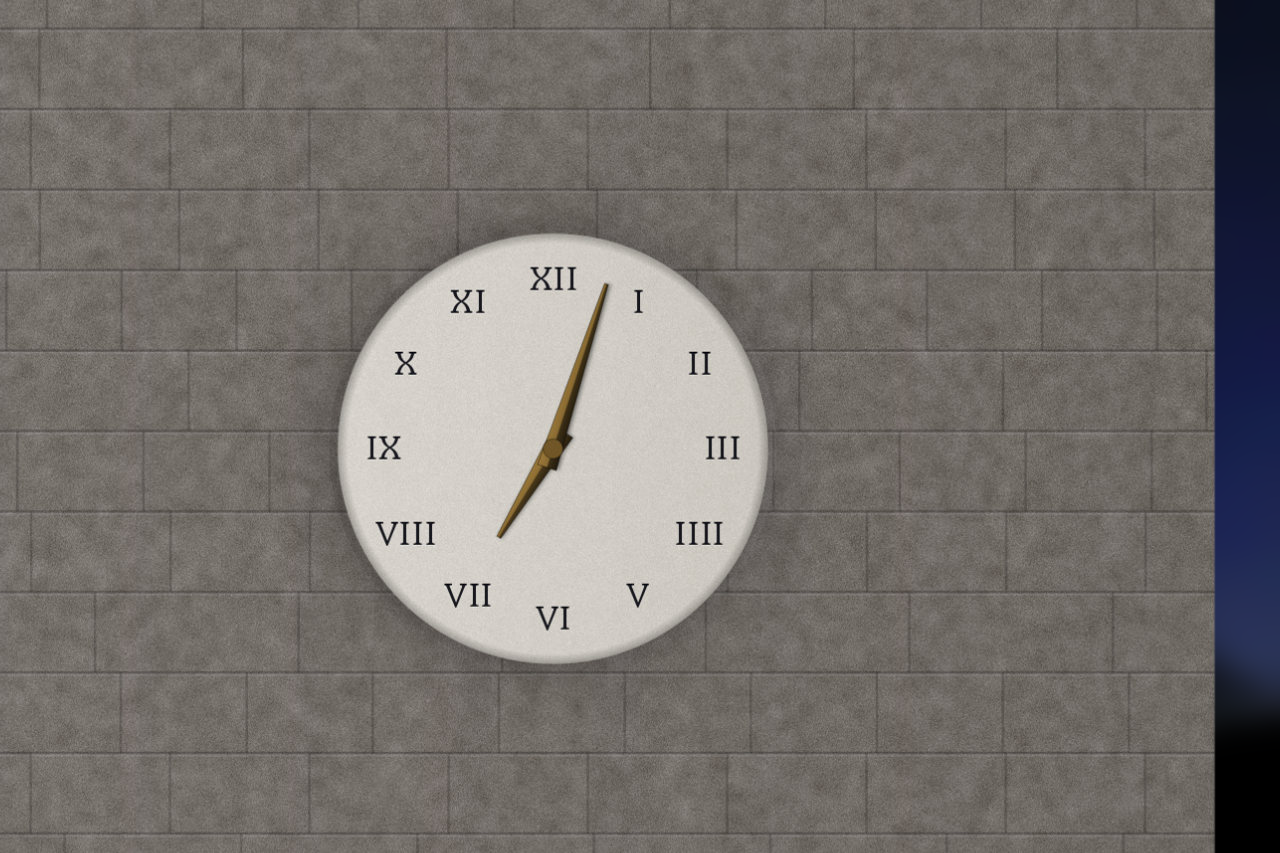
7 h 03 min
